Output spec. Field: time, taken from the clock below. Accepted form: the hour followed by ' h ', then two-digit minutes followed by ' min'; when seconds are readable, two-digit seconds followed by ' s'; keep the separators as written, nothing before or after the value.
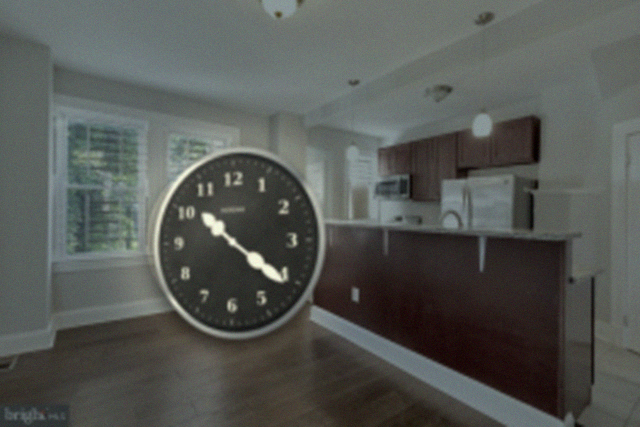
10 h 21 min
